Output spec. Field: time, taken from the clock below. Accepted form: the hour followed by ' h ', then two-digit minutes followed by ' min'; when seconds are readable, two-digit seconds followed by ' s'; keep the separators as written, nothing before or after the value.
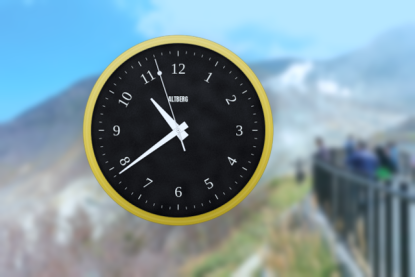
10 h 38 min 57 s
